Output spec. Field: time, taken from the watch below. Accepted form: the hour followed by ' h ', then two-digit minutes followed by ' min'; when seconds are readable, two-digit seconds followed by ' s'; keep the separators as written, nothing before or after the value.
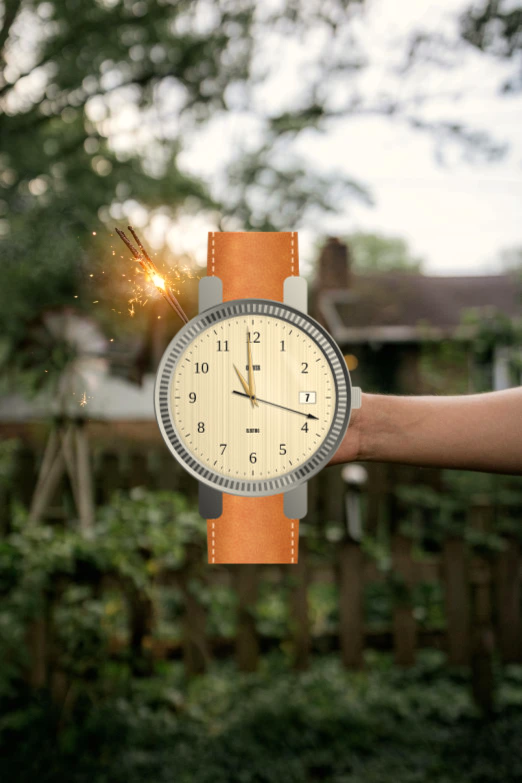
10 h 59 min 18 s
